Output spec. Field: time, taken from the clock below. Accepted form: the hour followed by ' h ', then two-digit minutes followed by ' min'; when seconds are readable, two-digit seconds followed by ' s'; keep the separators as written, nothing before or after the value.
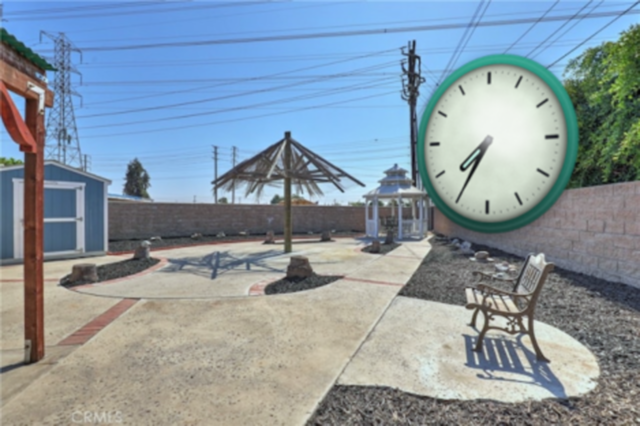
7 h 35 min
